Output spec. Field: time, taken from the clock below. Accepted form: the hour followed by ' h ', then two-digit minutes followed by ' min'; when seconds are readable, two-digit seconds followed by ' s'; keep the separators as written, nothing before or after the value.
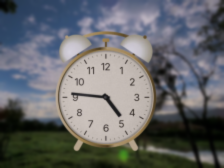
4 h 46 min
